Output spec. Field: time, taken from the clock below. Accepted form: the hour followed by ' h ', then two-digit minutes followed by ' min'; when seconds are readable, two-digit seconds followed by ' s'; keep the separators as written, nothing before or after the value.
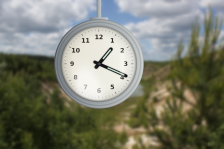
1 h 19 min
